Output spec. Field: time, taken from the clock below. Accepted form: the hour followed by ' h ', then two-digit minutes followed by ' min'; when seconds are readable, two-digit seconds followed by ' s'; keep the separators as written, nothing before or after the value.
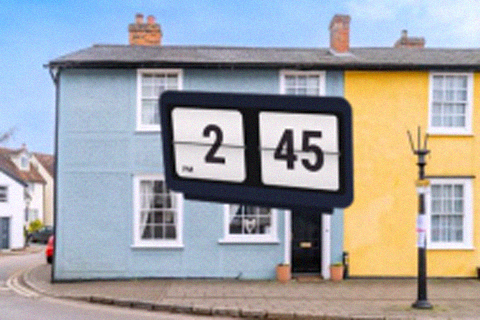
2 h 45 min
